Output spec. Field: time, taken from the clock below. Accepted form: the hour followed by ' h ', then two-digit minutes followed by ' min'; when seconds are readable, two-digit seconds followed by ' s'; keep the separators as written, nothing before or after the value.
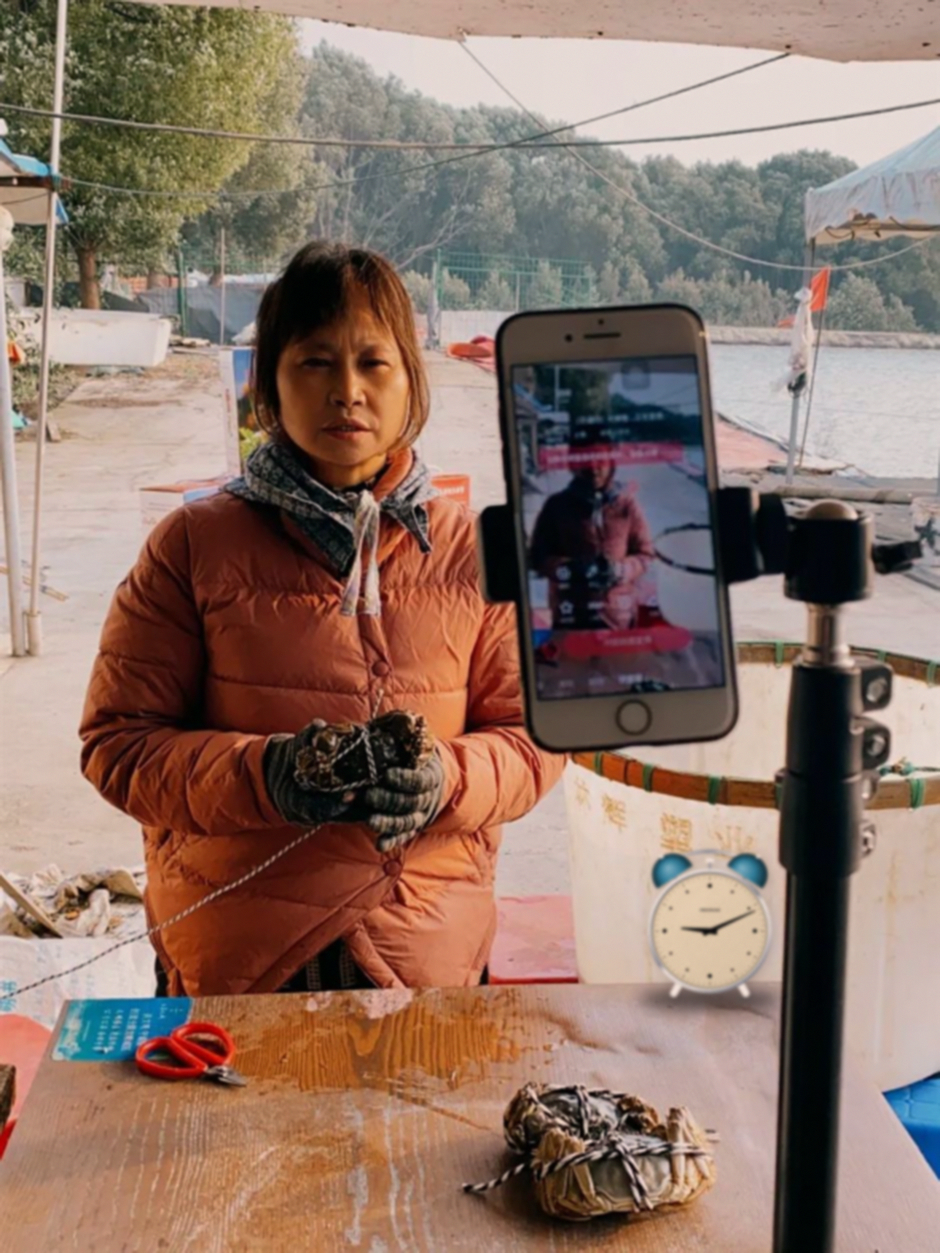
9 h 11 min
